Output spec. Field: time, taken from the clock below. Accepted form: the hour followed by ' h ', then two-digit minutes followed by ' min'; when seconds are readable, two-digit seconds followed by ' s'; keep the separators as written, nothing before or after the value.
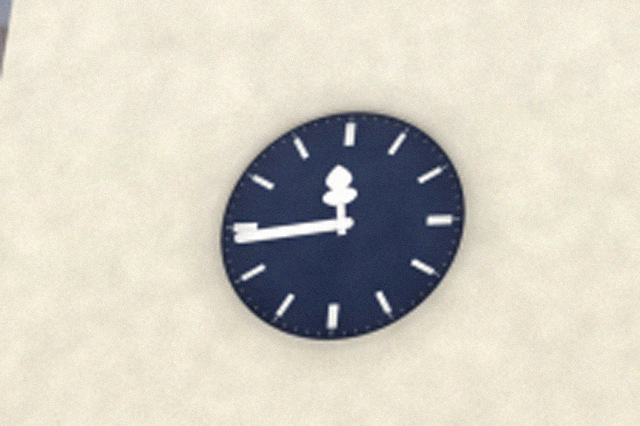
11 h 44 min
